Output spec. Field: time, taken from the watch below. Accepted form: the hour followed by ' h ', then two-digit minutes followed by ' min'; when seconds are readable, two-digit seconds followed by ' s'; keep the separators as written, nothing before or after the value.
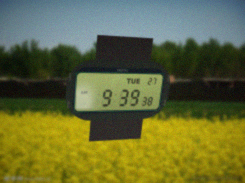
9 h 39 min
